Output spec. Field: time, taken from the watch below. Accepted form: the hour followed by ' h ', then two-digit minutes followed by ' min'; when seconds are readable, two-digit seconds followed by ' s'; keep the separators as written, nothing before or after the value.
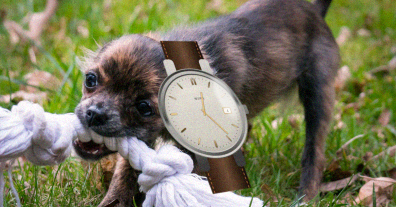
12 h 24 min
